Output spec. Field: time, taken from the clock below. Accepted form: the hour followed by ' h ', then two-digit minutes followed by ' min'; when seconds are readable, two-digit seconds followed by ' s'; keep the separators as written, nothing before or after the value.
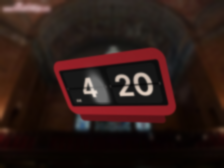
4 h 20 min
